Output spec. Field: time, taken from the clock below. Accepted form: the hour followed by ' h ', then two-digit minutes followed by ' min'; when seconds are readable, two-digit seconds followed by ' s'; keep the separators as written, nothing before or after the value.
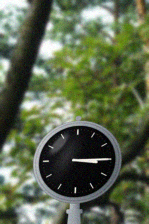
3 h 15 min
